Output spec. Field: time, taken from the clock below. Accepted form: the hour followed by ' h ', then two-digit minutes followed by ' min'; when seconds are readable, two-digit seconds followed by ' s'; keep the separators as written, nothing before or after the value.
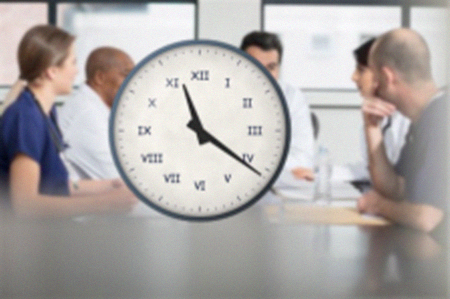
11 h 21 min
